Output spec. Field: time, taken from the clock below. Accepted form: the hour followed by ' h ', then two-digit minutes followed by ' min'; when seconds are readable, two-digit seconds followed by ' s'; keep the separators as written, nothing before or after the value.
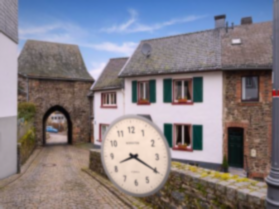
8 h 20 min
